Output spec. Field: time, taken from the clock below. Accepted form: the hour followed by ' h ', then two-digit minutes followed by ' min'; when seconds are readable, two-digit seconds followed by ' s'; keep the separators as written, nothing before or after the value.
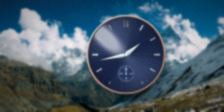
1 h 43 min
